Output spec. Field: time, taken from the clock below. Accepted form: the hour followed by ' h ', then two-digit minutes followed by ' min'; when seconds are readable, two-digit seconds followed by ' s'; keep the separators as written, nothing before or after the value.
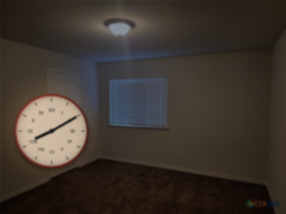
8 h 10 min
